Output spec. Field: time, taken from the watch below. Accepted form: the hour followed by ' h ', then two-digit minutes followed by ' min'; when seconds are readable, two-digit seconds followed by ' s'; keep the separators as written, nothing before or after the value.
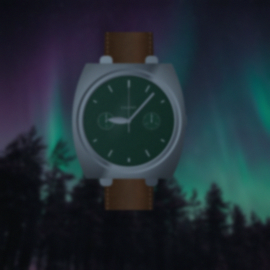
9 h 07 min
